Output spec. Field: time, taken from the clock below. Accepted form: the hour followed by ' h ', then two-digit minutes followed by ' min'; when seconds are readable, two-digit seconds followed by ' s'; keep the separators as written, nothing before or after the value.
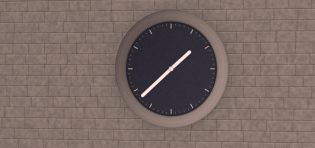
1 h 38 min
